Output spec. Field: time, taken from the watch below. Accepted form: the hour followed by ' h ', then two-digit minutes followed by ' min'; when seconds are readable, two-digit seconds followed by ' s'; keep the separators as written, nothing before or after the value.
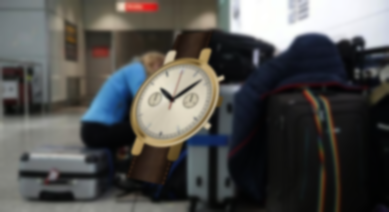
10 h 08 min
